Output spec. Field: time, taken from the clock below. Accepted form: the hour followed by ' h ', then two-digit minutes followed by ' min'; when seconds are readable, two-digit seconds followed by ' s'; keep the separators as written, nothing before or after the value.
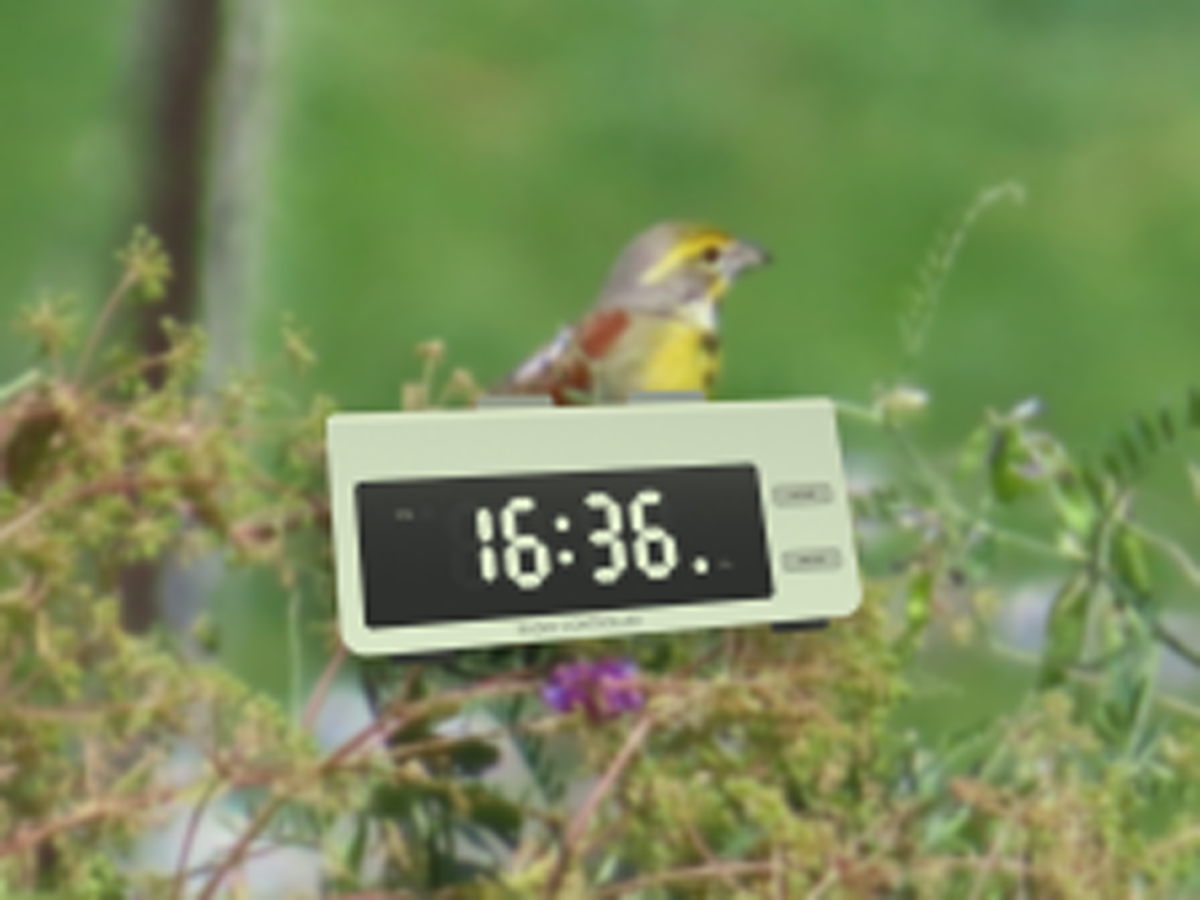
16 h 36 min
